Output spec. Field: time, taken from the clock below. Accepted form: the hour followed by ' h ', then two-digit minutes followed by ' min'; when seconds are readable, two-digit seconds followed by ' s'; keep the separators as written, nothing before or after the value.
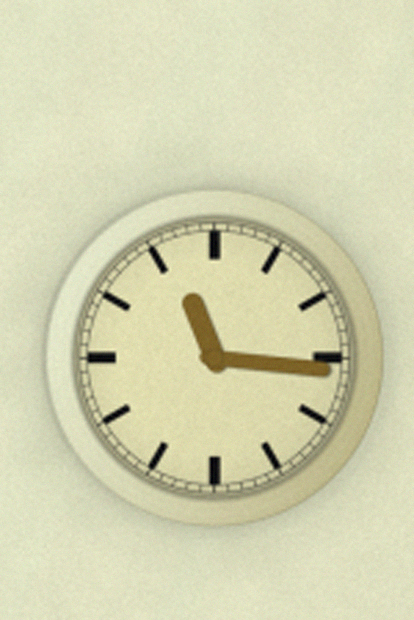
11 h 16 min
